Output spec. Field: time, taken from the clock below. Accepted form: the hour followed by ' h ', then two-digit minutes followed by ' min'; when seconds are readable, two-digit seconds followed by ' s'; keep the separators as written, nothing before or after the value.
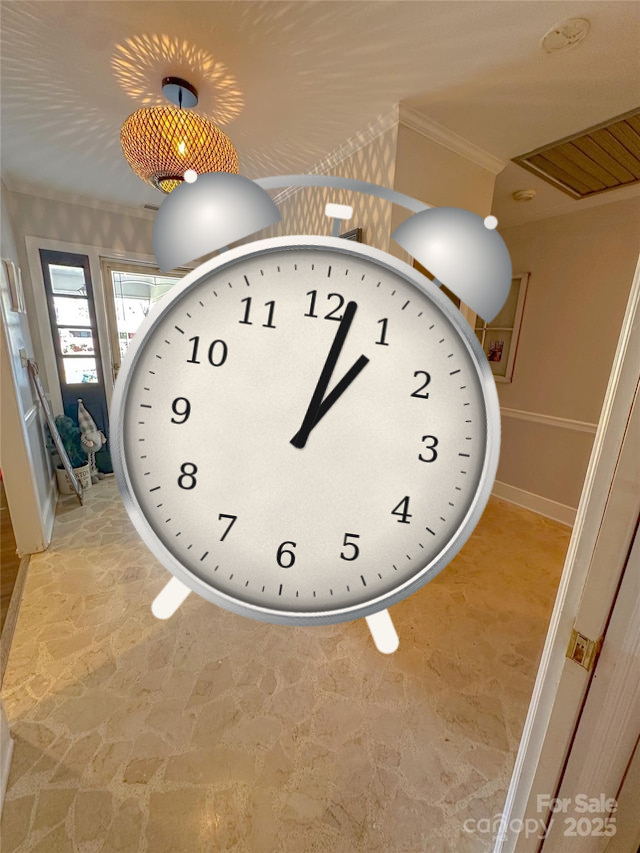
1 h 02 min
